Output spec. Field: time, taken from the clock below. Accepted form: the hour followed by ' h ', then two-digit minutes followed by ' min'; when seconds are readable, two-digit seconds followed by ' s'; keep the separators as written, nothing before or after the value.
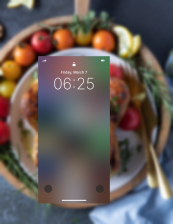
6 h 25 min
